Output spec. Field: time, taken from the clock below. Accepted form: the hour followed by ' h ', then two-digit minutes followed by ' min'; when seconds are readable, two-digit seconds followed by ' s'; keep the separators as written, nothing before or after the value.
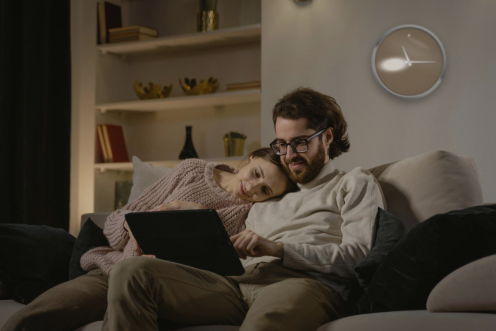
11 h 15 min
